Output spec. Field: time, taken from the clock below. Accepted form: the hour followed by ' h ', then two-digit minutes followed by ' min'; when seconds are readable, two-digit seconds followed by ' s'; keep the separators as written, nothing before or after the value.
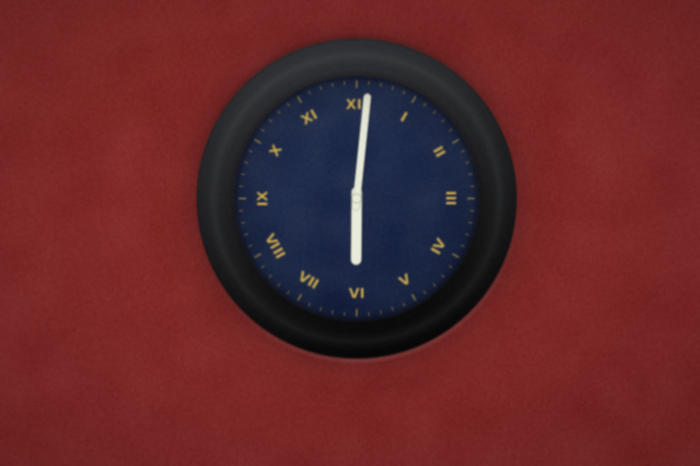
6 h 01 min
